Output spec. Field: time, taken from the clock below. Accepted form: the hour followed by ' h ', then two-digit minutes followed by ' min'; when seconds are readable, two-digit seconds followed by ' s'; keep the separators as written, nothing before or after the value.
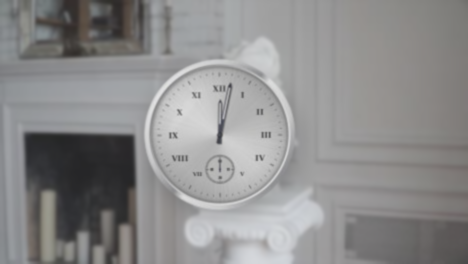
12 h 02 min
